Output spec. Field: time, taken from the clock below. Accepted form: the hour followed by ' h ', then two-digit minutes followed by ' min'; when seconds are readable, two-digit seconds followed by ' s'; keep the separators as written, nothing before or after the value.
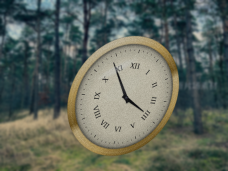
3 h 54 min
